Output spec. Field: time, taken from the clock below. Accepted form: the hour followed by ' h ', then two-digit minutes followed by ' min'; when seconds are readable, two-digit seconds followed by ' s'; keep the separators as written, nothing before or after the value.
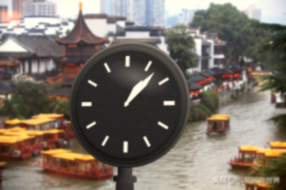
1 h 07 min
